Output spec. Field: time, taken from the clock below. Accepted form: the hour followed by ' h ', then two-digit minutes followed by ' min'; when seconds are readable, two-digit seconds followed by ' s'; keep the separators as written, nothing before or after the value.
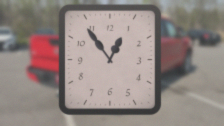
12 h 54 min
